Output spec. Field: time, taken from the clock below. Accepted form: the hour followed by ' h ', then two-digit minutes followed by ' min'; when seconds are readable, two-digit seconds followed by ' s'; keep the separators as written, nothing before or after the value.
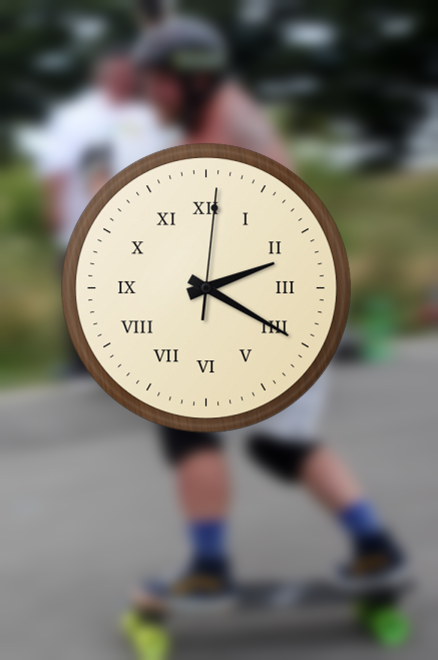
2 h 20 min 01 s
